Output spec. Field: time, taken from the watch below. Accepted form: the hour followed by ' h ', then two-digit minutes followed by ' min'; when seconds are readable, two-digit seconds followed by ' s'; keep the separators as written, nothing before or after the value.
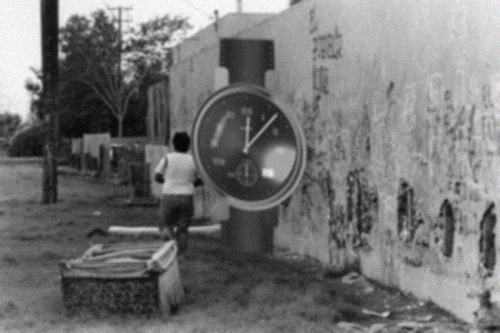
12 h 07 min
